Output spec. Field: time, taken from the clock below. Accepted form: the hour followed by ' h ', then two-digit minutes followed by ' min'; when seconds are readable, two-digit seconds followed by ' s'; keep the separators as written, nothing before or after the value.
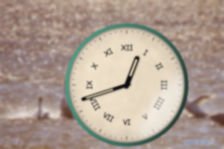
12 h 42 min
